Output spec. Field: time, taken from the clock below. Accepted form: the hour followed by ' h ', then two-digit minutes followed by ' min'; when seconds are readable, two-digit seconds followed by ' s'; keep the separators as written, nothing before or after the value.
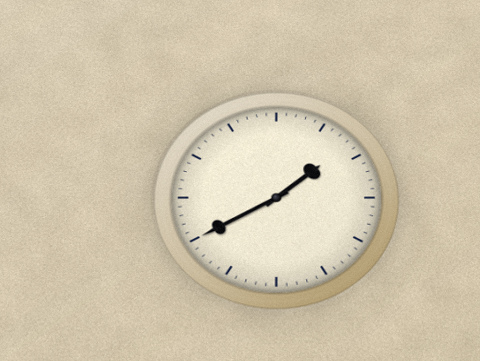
1 h 40 min
